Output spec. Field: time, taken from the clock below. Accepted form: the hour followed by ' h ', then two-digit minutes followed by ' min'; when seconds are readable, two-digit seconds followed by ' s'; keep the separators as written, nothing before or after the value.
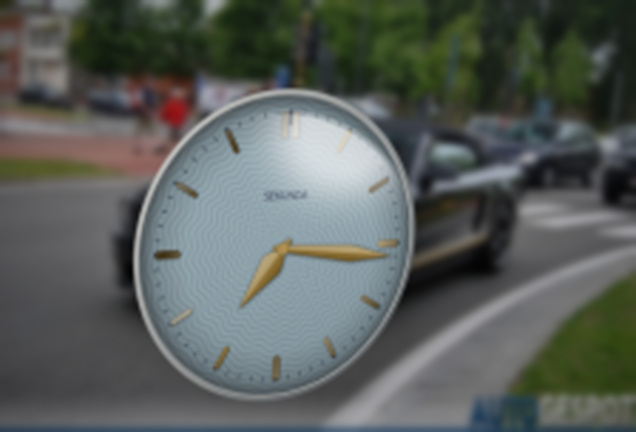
7 h 16 min
